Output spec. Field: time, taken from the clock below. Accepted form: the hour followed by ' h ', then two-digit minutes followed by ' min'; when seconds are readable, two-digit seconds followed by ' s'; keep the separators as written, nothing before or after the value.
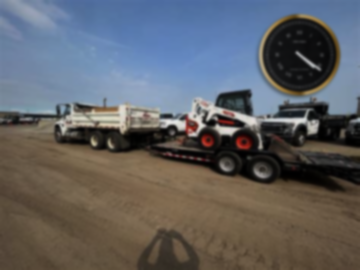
4 h 21 min
